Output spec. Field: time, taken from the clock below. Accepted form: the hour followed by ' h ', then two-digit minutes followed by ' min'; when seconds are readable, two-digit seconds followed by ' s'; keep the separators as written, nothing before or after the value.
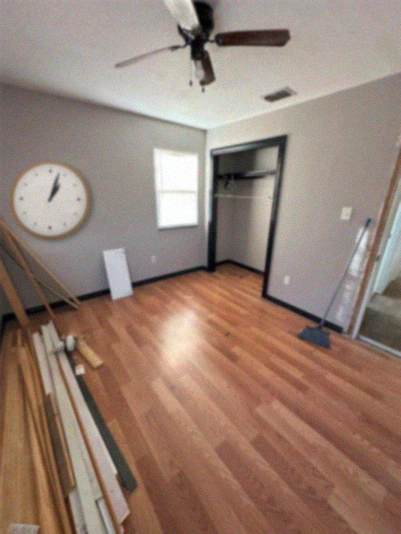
1 h 03 min
